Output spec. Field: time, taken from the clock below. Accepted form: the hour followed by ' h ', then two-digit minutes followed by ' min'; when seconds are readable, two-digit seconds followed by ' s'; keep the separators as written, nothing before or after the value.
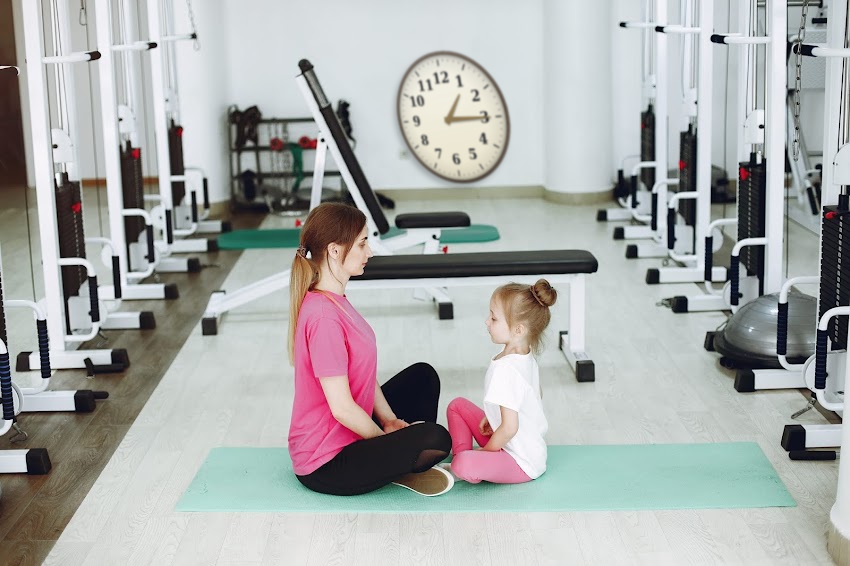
1 h 15 min
